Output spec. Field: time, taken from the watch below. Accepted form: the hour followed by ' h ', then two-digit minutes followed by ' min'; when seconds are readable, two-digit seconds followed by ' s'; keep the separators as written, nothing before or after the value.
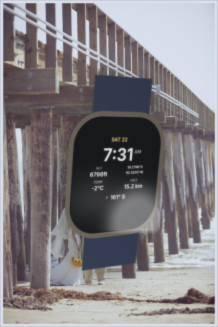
7 h 31 min
